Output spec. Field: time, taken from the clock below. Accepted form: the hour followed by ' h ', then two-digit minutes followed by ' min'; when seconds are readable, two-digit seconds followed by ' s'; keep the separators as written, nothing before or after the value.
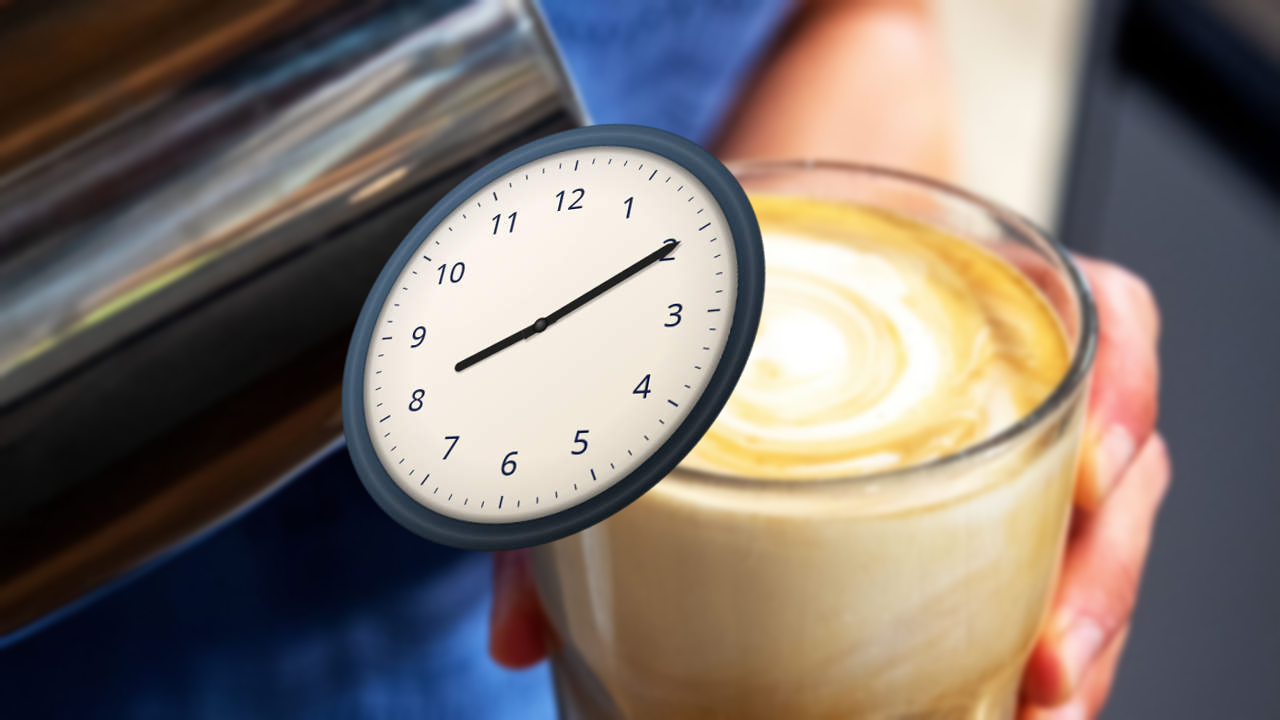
8 h 10 min
